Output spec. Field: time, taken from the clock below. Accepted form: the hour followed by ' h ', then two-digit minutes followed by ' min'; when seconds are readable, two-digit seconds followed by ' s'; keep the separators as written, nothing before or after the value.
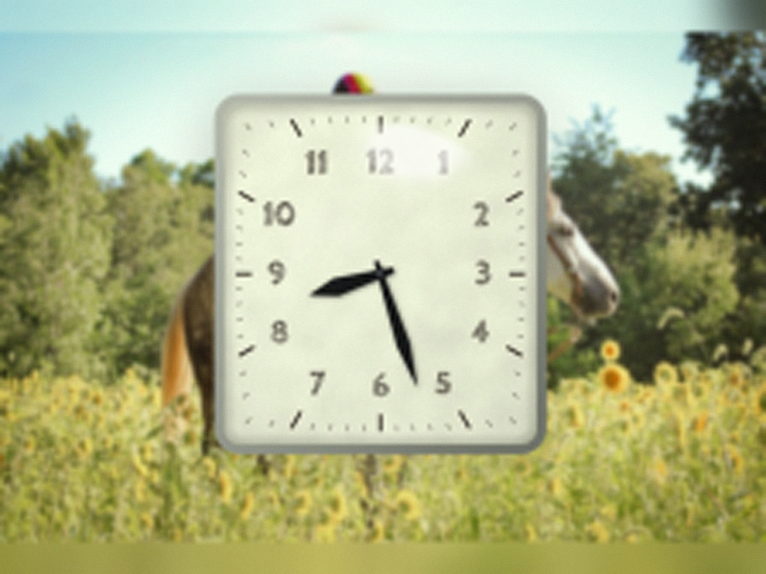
8 h 27 min
